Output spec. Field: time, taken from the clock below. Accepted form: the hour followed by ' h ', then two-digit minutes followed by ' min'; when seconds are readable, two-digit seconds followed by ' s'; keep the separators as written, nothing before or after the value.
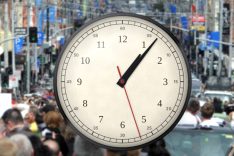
1 h 06 min 27 s
